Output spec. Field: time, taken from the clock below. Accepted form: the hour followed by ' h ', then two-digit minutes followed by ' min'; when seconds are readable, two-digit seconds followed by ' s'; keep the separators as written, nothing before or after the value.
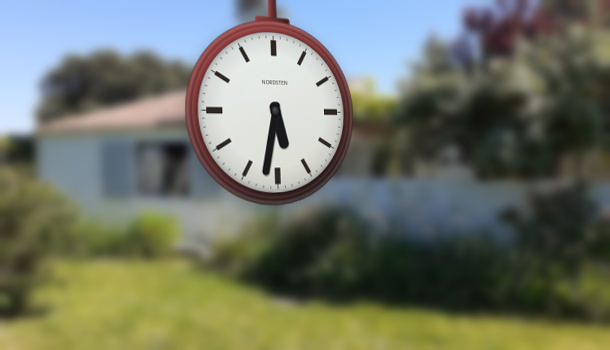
5 h 32 min
